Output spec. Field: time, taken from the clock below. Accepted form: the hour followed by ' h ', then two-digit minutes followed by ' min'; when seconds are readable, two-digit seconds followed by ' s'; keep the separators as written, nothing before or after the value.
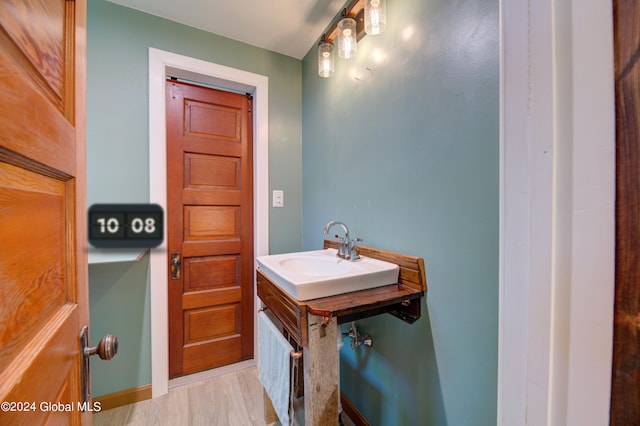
10 h 08 min
